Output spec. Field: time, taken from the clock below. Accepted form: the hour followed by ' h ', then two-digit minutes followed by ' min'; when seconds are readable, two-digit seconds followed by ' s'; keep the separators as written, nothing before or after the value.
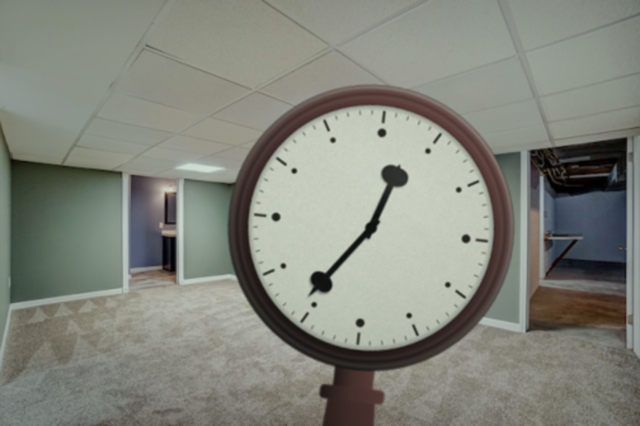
12 h 36 min
